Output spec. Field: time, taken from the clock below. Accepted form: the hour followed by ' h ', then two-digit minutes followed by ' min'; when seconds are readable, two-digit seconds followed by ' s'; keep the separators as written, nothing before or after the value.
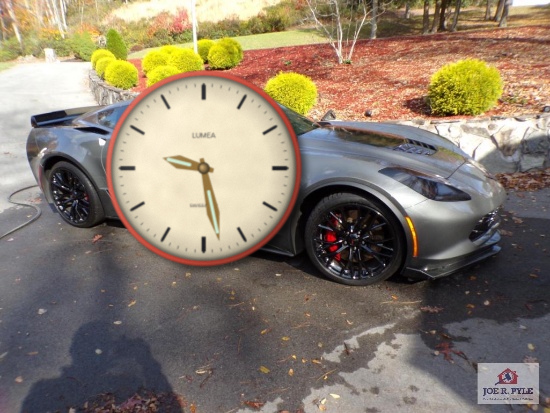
9 h 28 min
